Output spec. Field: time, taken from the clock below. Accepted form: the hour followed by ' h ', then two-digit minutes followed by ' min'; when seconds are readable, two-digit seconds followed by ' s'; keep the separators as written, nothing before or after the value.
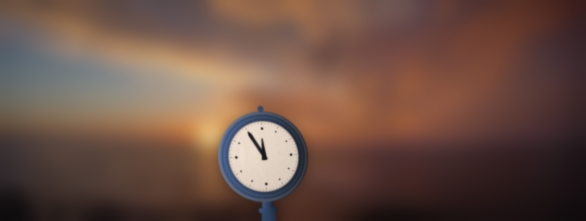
11 h 55 min
